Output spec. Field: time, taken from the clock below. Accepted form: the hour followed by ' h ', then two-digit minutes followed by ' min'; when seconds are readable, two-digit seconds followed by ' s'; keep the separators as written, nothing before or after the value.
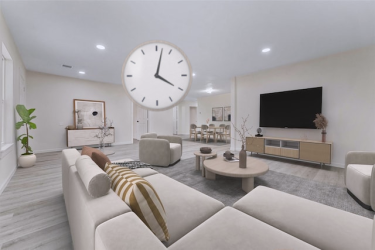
4 h 02 min
